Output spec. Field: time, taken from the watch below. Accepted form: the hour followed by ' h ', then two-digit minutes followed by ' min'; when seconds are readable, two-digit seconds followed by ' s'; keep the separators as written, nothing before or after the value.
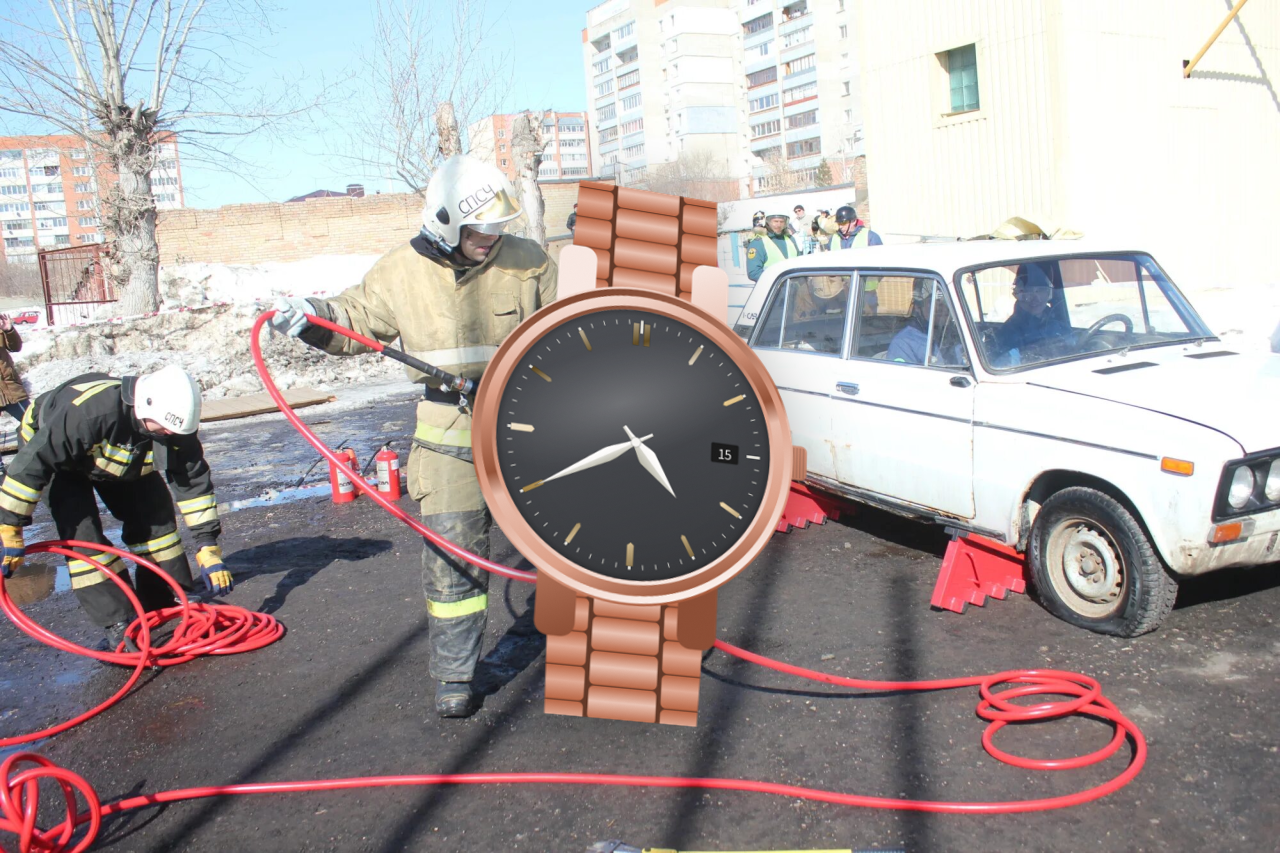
4 h 40 min
